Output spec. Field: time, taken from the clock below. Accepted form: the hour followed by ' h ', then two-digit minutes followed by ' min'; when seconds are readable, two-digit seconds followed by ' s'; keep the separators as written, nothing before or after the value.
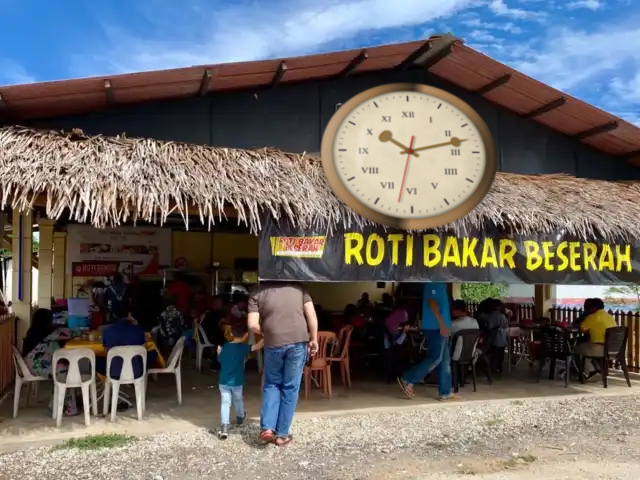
10 h 12 min 32 s
